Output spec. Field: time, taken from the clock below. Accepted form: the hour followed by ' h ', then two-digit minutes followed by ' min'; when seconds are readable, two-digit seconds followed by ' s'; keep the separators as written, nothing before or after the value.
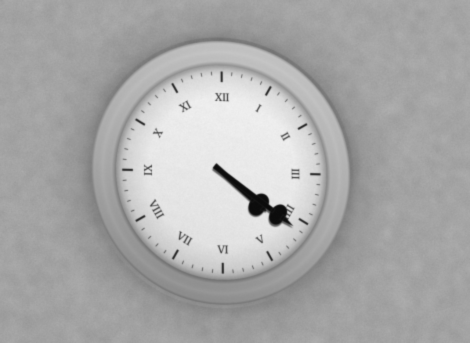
4 h 21 min
